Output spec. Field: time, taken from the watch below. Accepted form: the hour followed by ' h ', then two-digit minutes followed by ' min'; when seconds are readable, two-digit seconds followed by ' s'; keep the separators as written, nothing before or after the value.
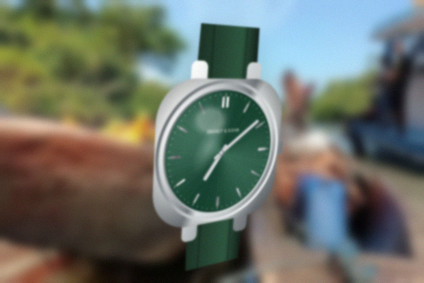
7 h 09 min
